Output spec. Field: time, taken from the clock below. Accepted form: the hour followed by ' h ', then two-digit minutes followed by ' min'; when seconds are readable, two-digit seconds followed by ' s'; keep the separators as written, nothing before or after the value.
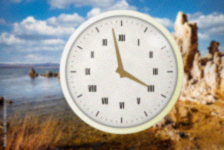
3 h 58 min
